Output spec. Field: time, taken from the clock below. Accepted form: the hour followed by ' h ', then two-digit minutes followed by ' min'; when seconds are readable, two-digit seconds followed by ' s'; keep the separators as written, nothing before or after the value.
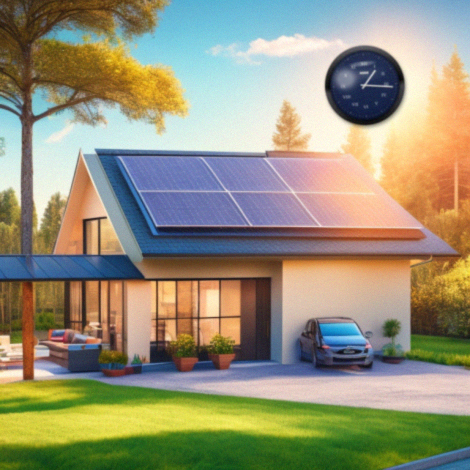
1 h 16 min
